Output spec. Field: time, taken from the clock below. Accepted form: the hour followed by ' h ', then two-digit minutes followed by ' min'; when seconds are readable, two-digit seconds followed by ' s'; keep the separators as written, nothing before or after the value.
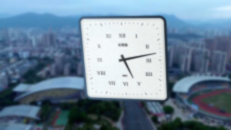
5 h 13 min
